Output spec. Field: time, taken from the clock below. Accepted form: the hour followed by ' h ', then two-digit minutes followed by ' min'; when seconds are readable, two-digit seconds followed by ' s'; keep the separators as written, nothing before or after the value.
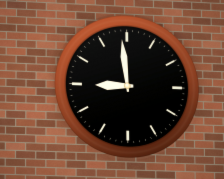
8 h 59 min
